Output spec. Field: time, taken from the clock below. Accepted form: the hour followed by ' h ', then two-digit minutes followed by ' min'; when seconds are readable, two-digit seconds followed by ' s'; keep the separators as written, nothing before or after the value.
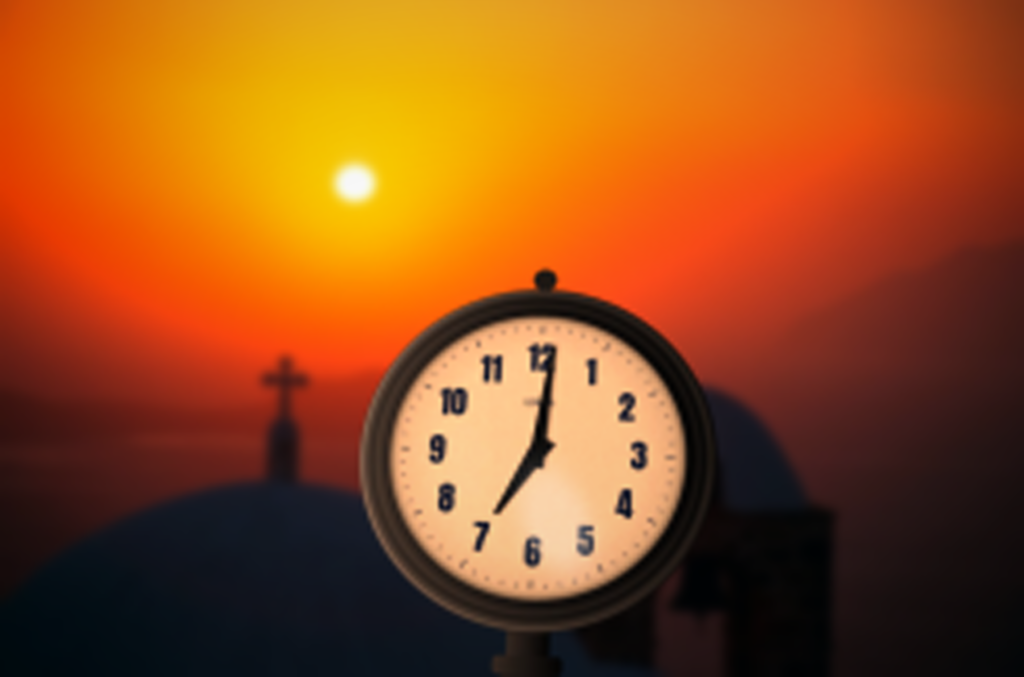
7 h 01 min
